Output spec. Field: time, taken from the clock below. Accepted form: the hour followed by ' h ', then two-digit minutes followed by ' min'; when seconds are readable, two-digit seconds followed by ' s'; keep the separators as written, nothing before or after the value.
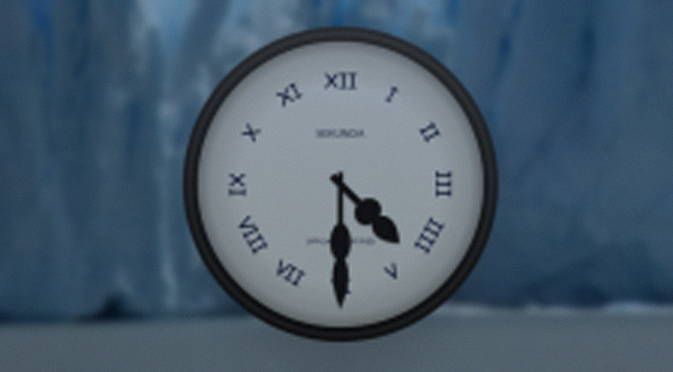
4 h 30 min
